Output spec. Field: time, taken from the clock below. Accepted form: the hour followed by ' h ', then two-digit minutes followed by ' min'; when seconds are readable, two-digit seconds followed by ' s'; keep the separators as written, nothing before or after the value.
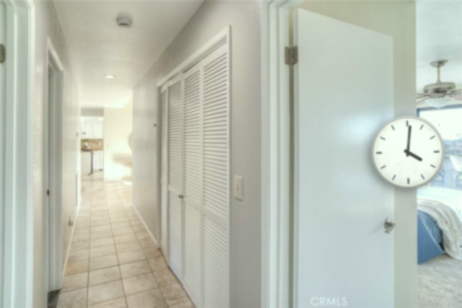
4 h 01 min
